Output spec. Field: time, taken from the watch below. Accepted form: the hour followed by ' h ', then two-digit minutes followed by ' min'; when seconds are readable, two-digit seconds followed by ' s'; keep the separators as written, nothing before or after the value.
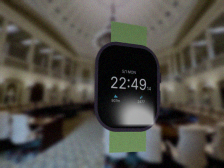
22 h 49 min
